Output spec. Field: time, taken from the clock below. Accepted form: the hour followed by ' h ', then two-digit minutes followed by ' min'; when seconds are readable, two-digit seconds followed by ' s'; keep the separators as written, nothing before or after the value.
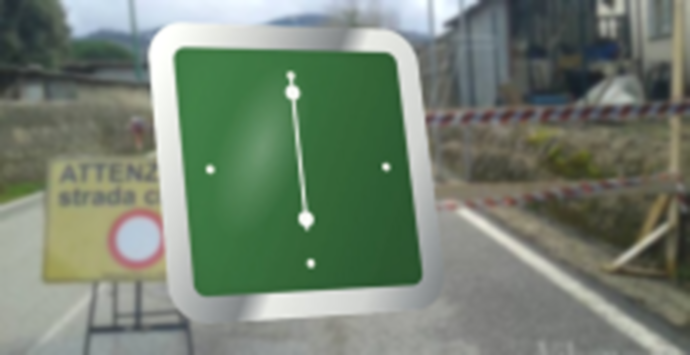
6 h 00 min
